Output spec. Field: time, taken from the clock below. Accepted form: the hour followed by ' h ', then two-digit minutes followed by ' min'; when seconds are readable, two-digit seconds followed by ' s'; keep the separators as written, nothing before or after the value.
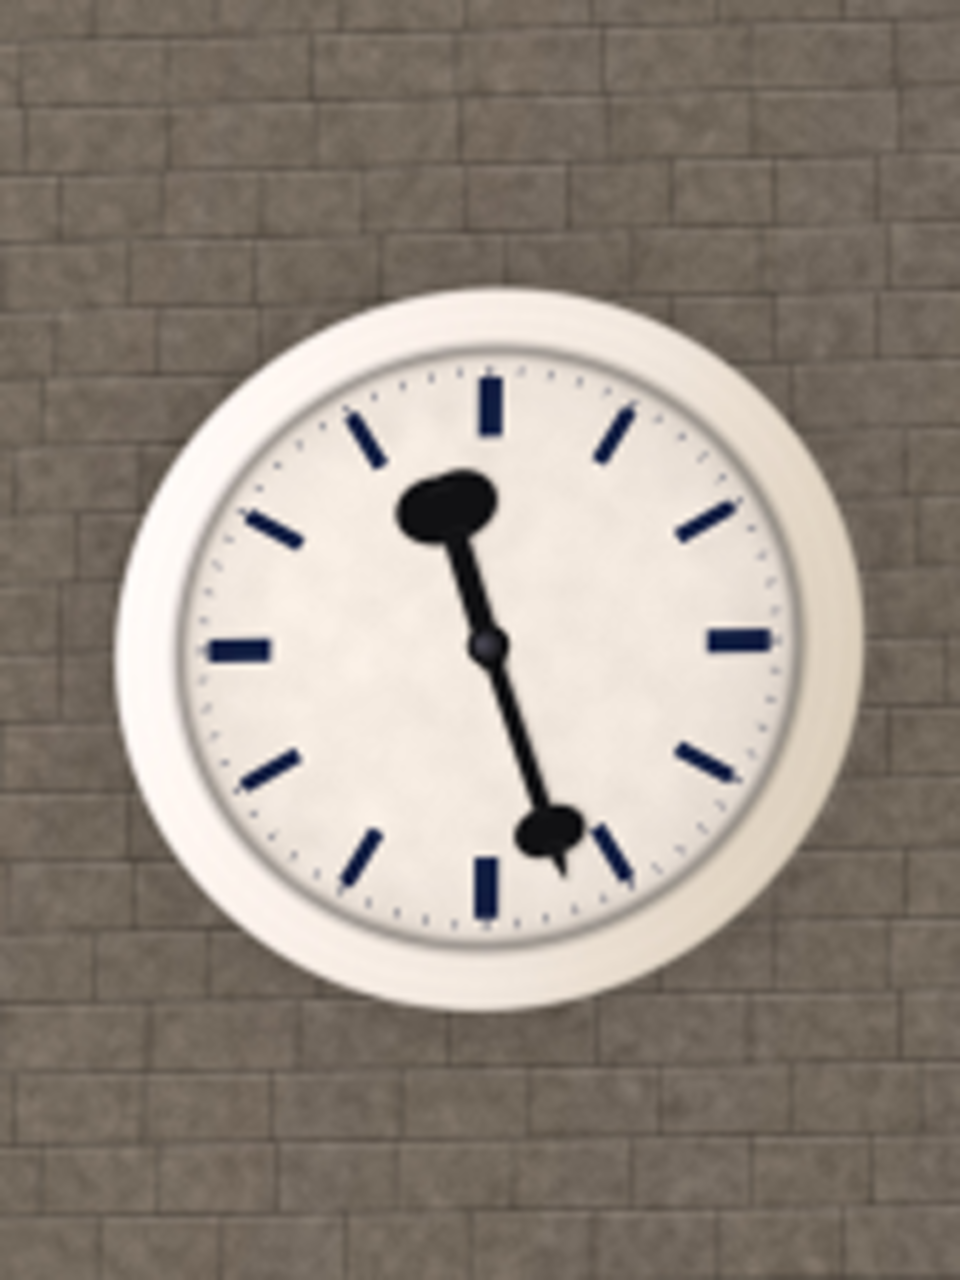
11 h 27 min
